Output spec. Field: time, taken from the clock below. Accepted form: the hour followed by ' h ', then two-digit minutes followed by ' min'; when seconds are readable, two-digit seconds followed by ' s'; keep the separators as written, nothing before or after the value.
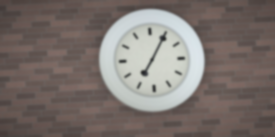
7 h 05 min
